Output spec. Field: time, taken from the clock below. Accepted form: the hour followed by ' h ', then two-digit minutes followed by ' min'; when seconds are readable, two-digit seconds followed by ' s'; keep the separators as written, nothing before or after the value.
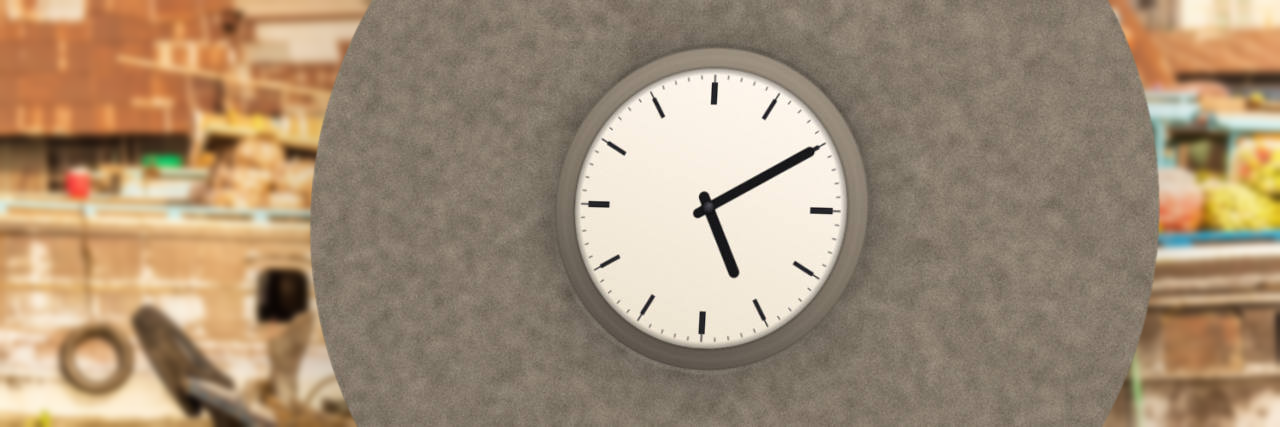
5 h 10 min
